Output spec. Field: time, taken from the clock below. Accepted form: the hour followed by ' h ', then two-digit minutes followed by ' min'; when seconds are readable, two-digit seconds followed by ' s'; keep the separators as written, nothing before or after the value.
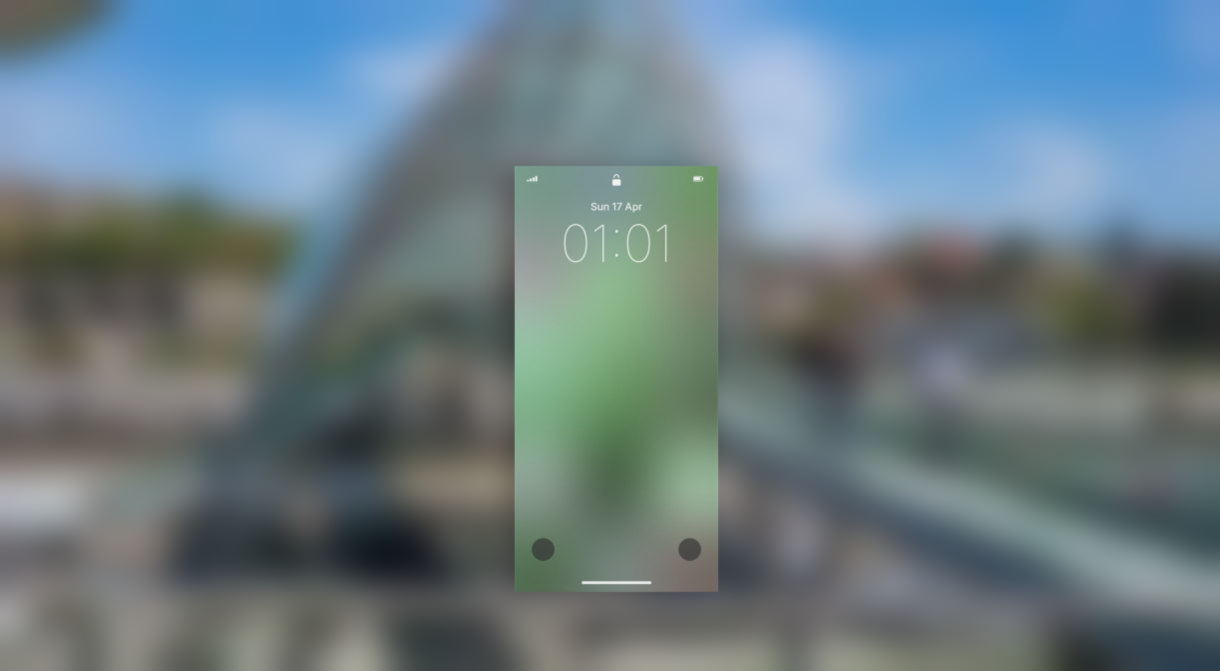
1 h 01 min
